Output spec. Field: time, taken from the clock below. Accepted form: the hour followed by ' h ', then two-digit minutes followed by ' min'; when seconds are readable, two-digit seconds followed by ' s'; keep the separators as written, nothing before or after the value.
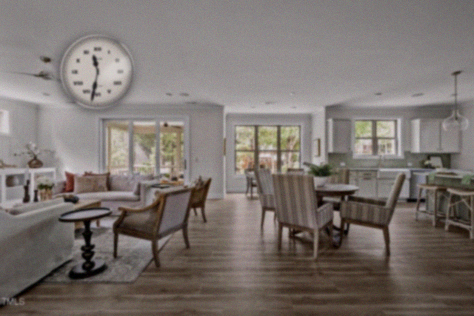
11 h 32 min
